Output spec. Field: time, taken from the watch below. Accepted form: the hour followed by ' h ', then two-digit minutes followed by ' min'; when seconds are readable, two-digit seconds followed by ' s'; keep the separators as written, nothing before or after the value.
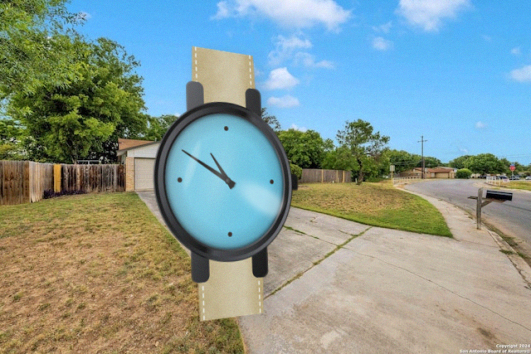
10 h 50 min
